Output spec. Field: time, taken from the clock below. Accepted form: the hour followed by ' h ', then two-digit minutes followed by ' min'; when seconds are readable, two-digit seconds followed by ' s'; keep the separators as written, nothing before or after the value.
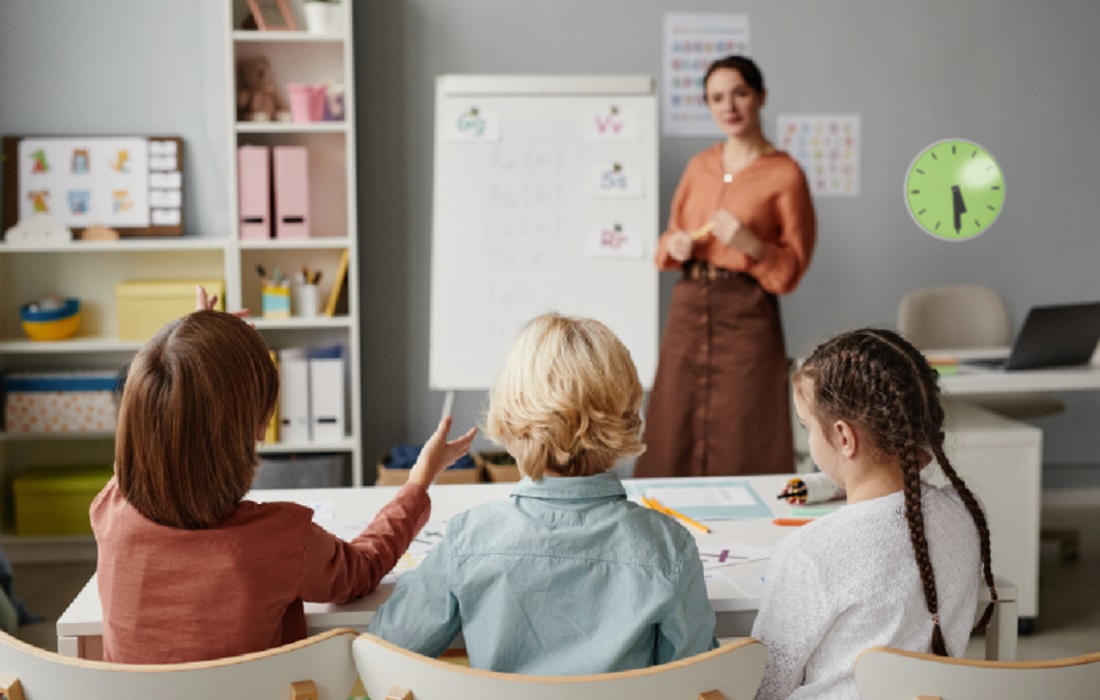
5 h 30 min
